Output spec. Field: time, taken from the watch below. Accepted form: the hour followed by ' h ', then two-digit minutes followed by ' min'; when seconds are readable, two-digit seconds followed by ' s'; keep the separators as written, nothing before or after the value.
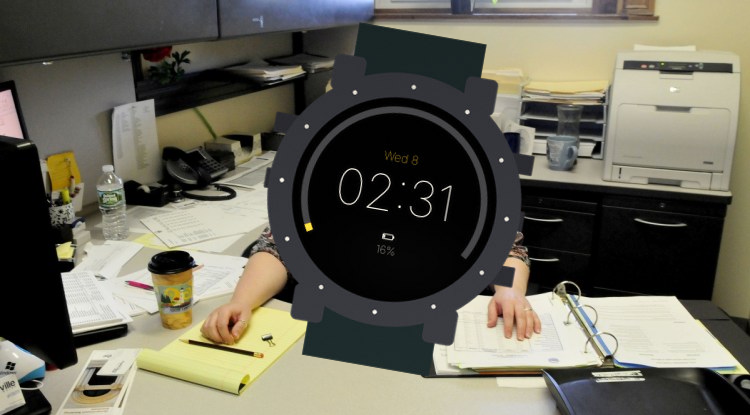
2 h 31 min
